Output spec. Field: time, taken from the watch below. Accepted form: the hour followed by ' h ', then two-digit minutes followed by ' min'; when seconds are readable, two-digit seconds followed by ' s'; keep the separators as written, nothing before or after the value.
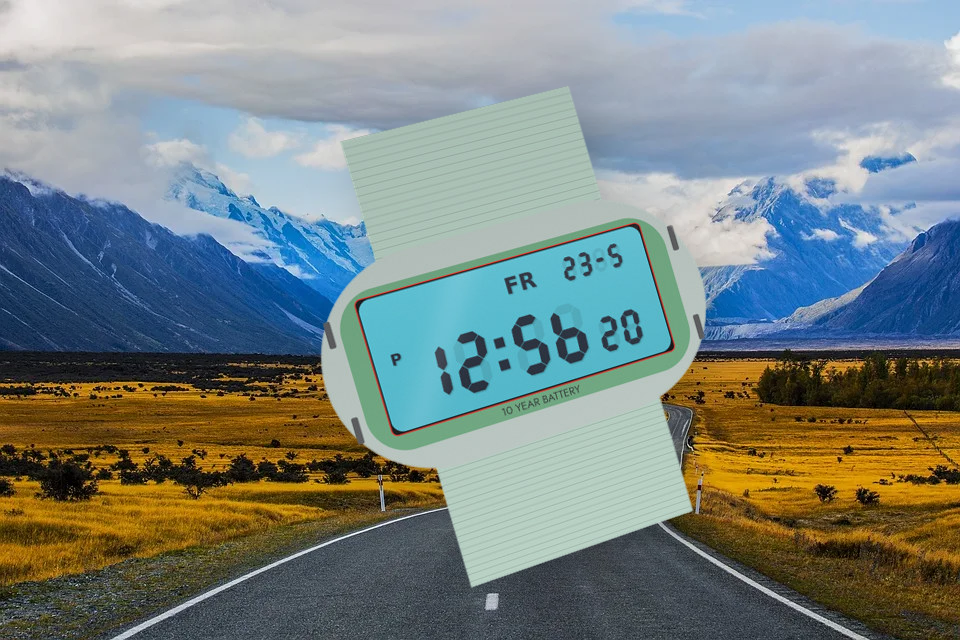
12 h 56 min 20 s
